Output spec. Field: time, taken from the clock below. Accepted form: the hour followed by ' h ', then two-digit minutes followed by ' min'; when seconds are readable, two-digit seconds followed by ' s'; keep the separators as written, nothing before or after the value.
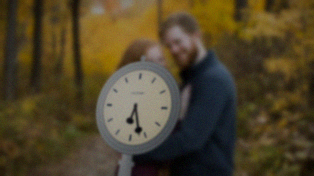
6 h 27 min
